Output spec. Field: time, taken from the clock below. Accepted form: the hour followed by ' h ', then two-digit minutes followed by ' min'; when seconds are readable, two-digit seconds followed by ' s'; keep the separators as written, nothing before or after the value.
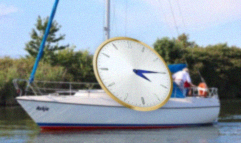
4 h 15 min
